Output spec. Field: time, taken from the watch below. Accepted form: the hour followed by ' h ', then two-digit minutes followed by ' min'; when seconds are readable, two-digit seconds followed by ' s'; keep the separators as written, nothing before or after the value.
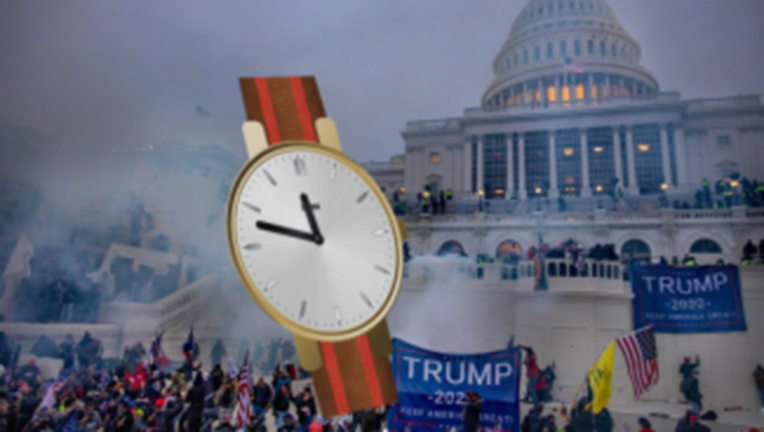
11 h 48 min
